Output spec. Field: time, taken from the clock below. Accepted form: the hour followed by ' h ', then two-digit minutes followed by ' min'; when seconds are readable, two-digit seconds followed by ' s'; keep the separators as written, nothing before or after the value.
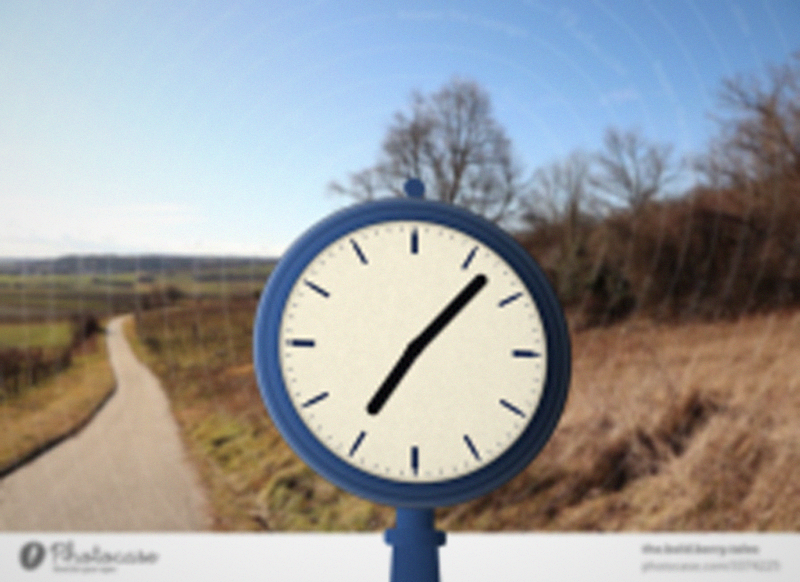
7 h 07 min
